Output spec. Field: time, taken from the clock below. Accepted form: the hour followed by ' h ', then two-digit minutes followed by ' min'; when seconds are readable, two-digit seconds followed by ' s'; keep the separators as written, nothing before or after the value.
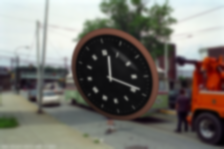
12 h 19 min
